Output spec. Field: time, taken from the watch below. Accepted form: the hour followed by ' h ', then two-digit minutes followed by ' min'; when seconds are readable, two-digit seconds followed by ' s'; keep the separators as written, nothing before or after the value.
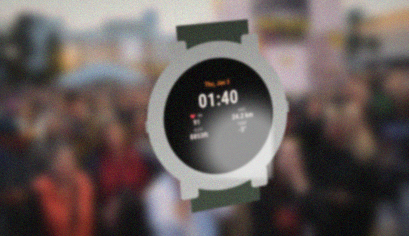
1 h 40 min
